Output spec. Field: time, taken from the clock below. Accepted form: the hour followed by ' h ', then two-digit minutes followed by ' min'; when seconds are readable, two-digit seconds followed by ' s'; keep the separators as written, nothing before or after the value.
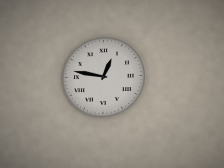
12 h 47 min
